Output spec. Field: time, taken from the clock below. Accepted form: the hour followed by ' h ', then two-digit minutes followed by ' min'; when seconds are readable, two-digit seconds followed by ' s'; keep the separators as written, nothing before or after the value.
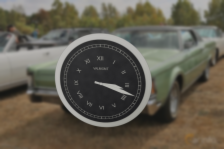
3 h 18 min
